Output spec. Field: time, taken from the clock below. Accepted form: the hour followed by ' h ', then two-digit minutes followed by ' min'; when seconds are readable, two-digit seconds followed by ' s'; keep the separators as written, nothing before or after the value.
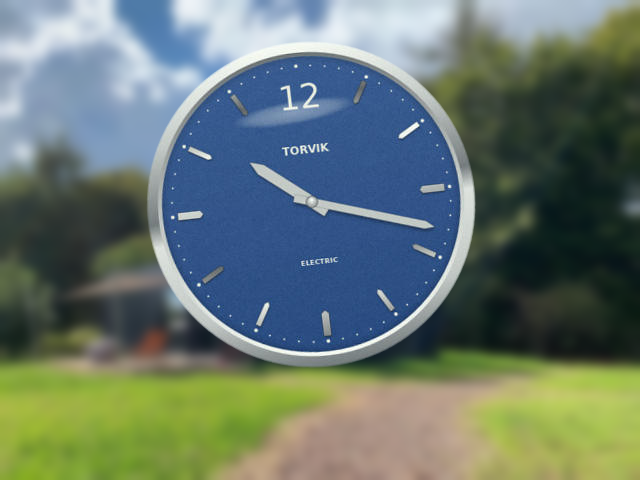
10 h 18 min
